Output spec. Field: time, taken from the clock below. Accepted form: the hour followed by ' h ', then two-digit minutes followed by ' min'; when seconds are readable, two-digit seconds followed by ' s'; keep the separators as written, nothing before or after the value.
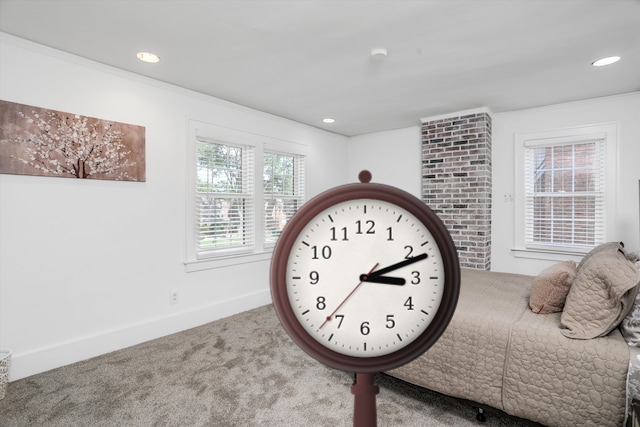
3 h 11 min 37 s
